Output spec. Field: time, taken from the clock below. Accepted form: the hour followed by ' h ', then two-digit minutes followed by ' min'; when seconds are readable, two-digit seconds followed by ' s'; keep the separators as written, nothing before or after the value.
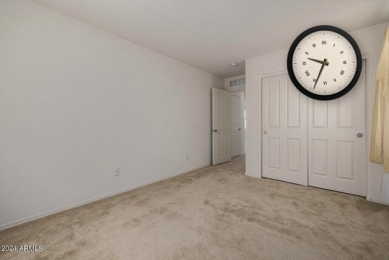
9 h 34 min
